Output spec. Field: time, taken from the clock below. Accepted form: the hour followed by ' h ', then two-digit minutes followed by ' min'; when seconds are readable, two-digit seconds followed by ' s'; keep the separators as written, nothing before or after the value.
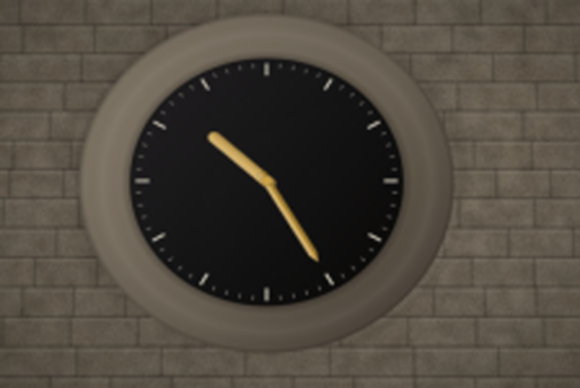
10 h 25 min
